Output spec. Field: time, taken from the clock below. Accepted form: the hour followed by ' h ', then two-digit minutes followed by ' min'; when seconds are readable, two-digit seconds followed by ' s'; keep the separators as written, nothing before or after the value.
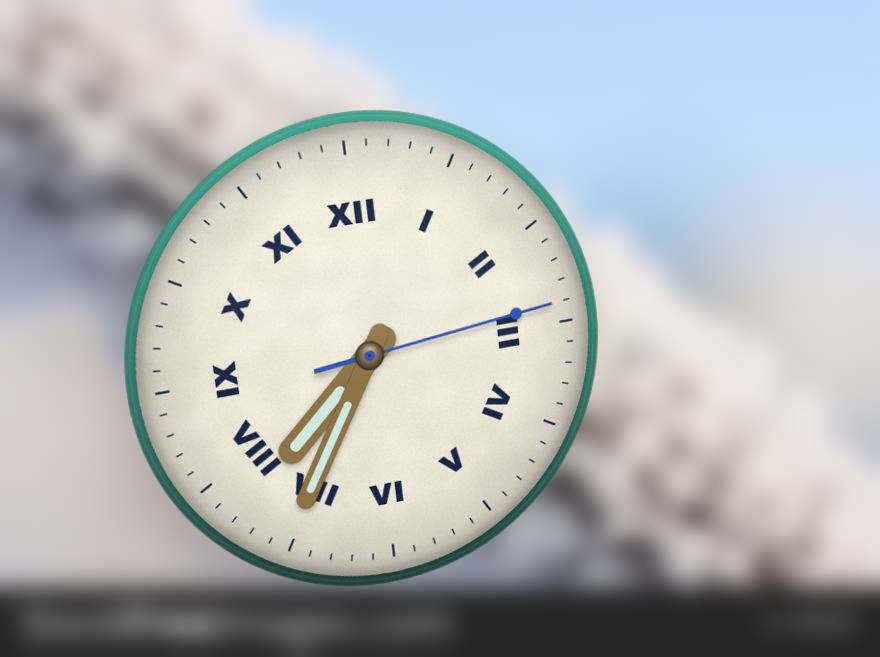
7 h 35 min 14 s
